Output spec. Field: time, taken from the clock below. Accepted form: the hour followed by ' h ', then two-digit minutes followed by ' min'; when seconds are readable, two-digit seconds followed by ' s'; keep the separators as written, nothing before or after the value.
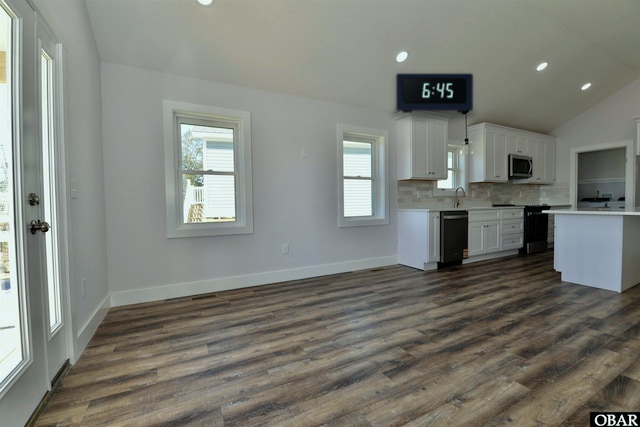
6 h 45 min
